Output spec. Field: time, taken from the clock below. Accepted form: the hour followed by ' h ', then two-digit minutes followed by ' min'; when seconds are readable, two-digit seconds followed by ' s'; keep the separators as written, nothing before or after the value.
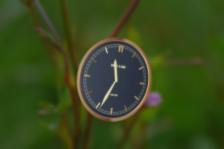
11 h 34 min
